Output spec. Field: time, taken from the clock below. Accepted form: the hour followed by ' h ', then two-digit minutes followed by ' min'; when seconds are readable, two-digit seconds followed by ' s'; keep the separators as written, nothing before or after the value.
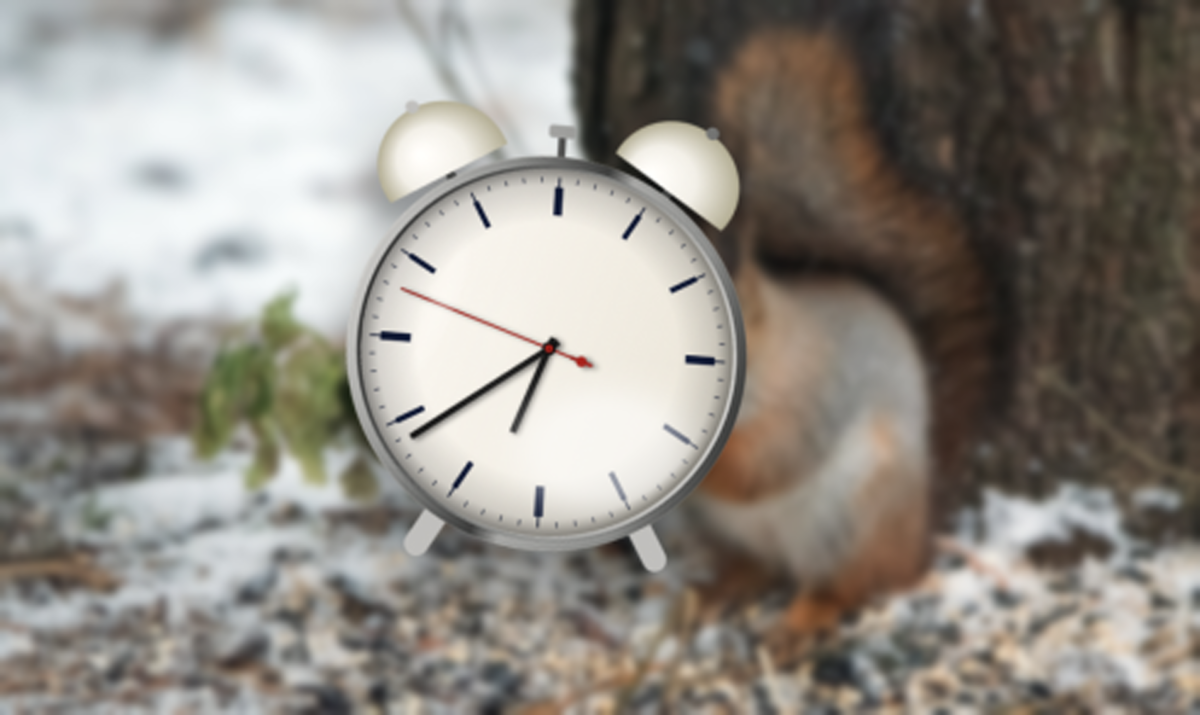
6 h 38 min 48 s
